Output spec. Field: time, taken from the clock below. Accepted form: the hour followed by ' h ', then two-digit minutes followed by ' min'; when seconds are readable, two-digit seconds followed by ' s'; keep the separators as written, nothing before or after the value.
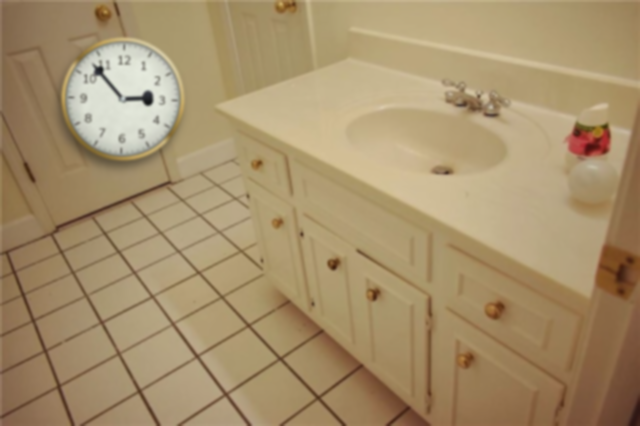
2 h 53 min
